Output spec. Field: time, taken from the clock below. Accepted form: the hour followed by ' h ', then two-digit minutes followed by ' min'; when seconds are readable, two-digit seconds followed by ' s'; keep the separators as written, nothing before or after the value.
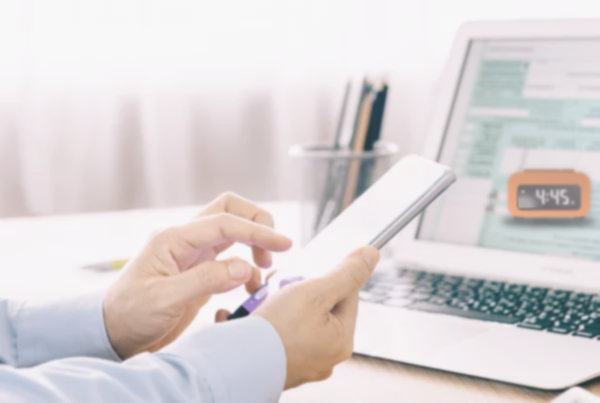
4 h 45 min
